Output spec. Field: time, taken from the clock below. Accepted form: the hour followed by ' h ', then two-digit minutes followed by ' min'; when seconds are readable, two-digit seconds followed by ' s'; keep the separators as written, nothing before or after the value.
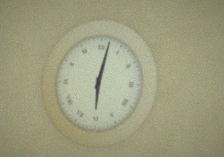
6 h 02 min
